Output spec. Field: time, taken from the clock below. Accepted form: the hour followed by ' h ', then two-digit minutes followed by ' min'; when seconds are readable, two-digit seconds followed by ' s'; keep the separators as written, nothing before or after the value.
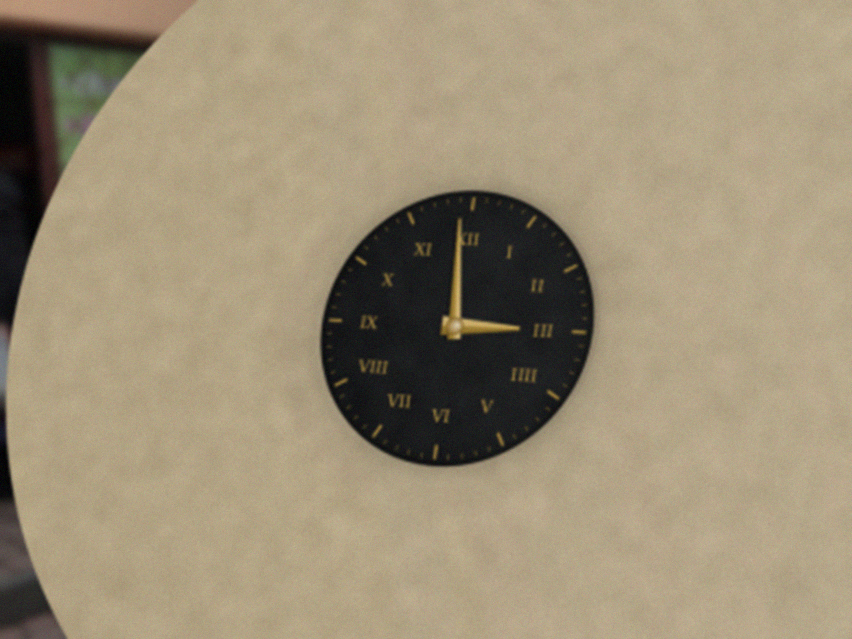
2 h 59 min
